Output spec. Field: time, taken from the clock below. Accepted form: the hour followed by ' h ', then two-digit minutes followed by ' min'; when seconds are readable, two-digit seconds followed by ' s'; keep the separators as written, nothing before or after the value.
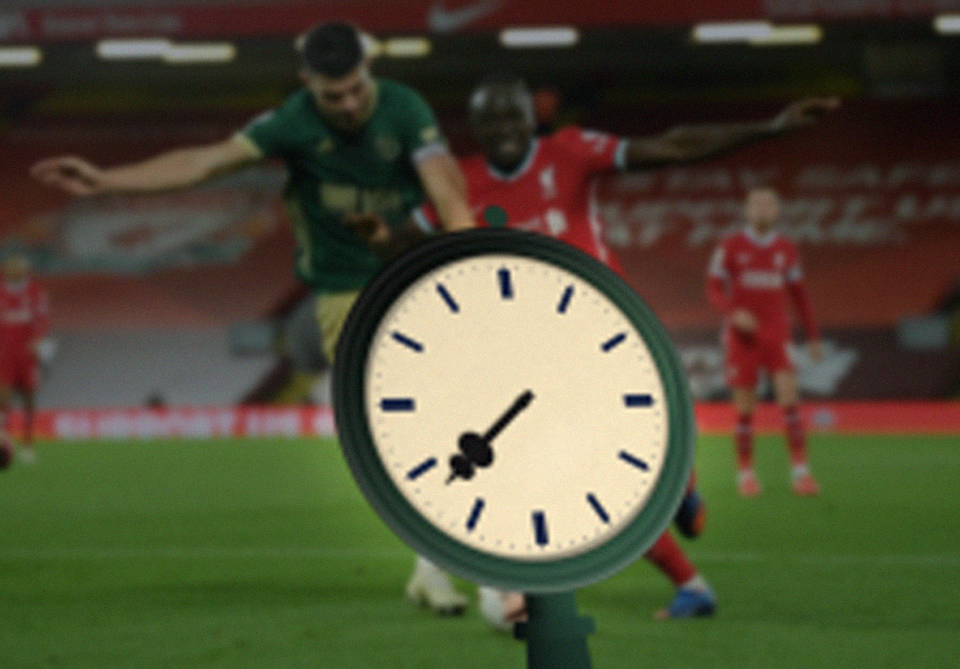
7 h 38 min
